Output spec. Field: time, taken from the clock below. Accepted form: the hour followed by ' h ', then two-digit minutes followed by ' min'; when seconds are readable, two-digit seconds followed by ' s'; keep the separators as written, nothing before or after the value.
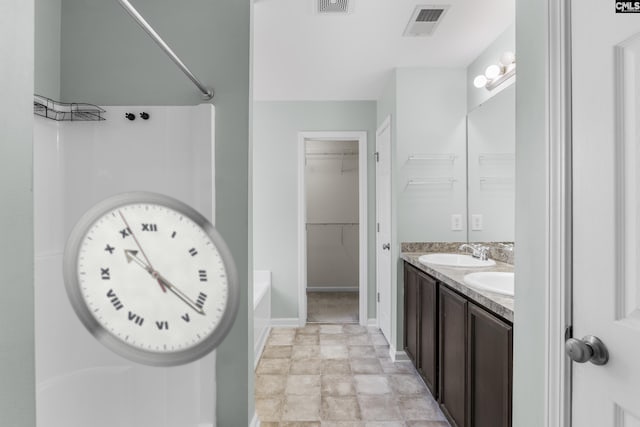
10 h 21 min 56 s
